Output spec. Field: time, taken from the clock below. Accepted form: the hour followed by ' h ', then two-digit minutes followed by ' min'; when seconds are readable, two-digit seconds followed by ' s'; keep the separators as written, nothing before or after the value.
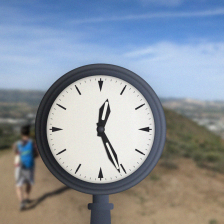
12 h 26 min
